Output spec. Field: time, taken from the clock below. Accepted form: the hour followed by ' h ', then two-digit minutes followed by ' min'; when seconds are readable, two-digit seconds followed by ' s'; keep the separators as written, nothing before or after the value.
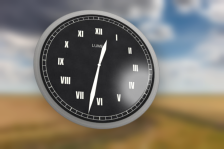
12 h 32 min
